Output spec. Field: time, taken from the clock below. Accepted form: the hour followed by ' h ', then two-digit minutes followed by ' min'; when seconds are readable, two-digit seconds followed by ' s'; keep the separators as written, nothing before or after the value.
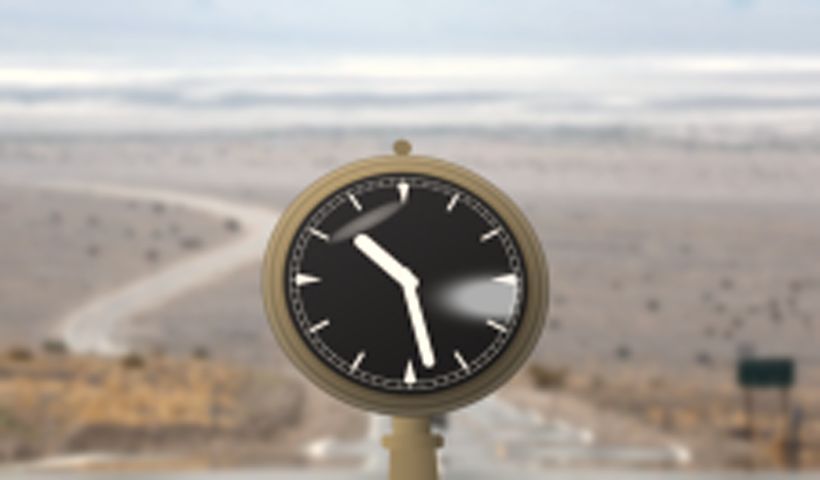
10 h 28 min
